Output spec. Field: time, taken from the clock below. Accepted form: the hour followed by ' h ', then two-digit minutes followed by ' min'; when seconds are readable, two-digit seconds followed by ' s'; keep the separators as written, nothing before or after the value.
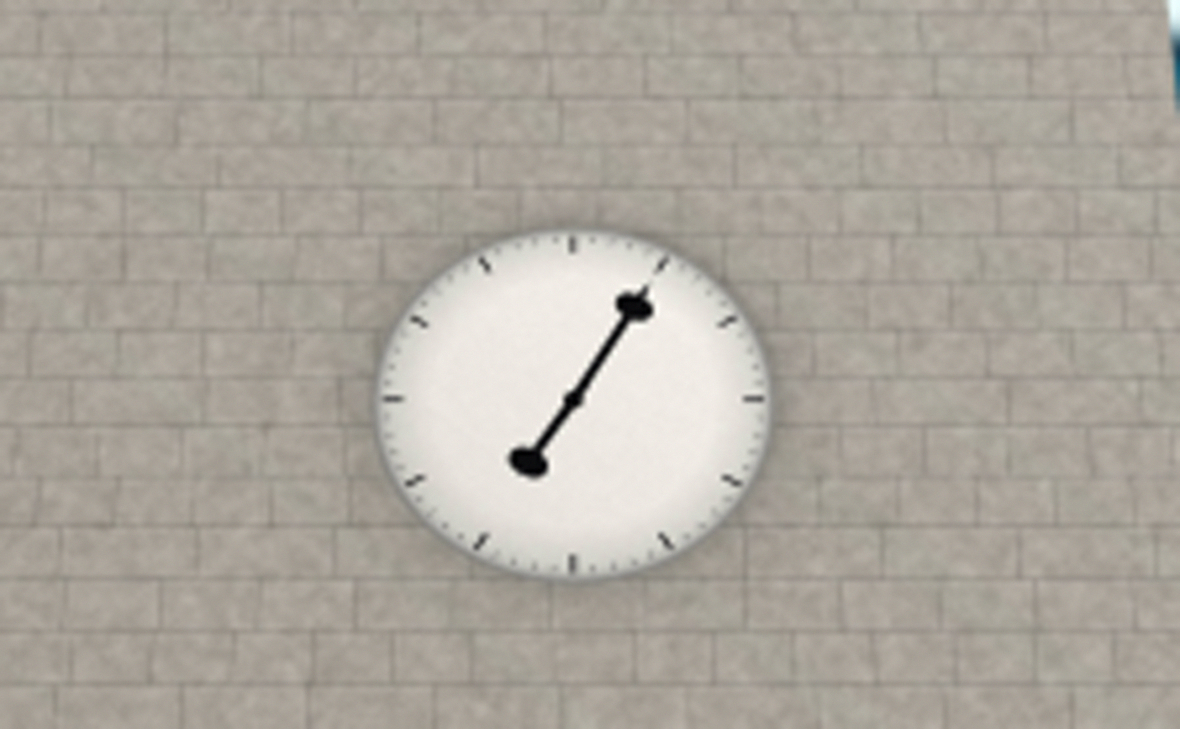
7 h 05 min
